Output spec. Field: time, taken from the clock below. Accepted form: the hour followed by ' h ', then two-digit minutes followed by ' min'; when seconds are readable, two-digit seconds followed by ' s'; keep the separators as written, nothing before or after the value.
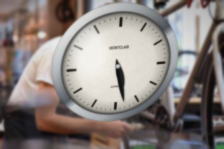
5 h 28 min
